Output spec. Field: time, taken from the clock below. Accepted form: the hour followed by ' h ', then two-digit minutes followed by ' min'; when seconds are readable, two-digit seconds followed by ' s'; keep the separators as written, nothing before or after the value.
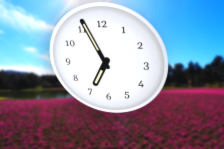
6 h 56 min
